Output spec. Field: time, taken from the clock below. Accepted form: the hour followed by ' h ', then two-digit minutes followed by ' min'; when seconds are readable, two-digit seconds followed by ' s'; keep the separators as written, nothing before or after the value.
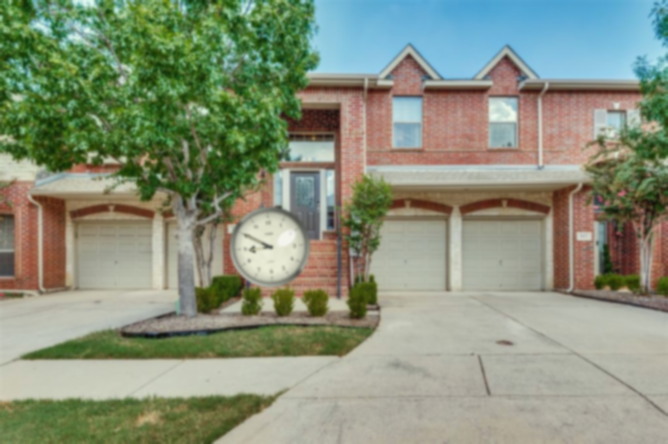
8 h 50 min
